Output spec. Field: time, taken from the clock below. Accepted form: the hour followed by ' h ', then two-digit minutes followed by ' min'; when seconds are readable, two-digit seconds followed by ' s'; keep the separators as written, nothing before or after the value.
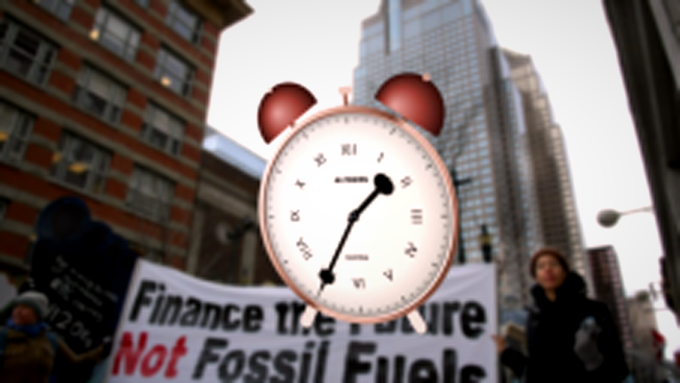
1 h 35 min
